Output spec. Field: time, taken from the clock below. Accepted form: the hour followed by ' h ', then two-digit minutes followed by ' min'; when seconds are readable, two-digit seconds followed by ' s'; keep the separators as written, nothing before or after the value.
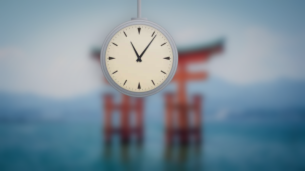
11 h 06 min
